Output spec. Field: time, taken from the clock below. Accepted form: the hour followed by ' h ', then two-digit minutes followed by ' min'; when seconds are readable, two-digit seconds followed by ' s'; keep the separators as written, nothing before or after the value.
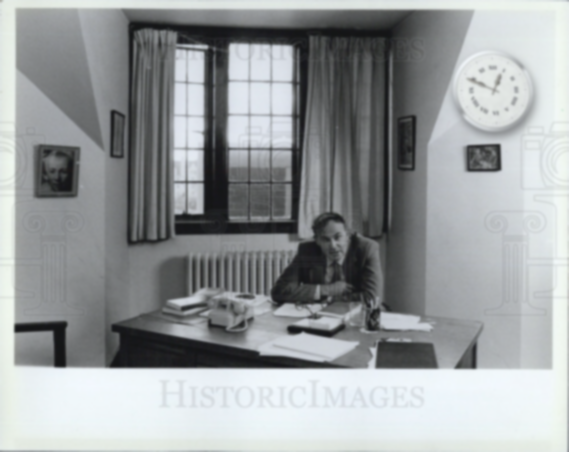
12 h 49 min
